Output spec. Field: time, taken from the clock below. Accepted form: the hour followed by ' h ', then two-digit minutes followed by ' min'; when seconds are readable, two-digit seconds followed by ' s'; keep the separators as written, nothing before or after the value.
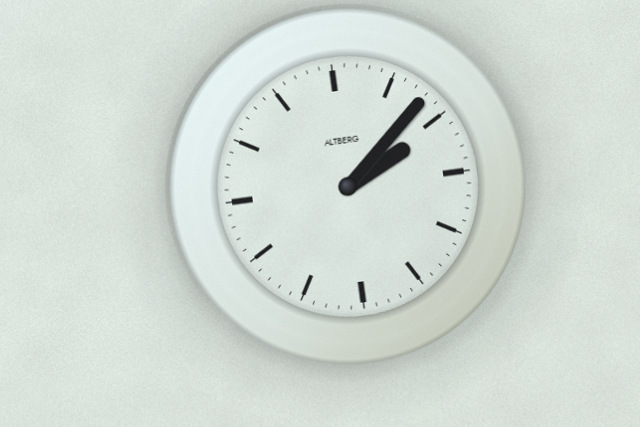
2 h 08 min
